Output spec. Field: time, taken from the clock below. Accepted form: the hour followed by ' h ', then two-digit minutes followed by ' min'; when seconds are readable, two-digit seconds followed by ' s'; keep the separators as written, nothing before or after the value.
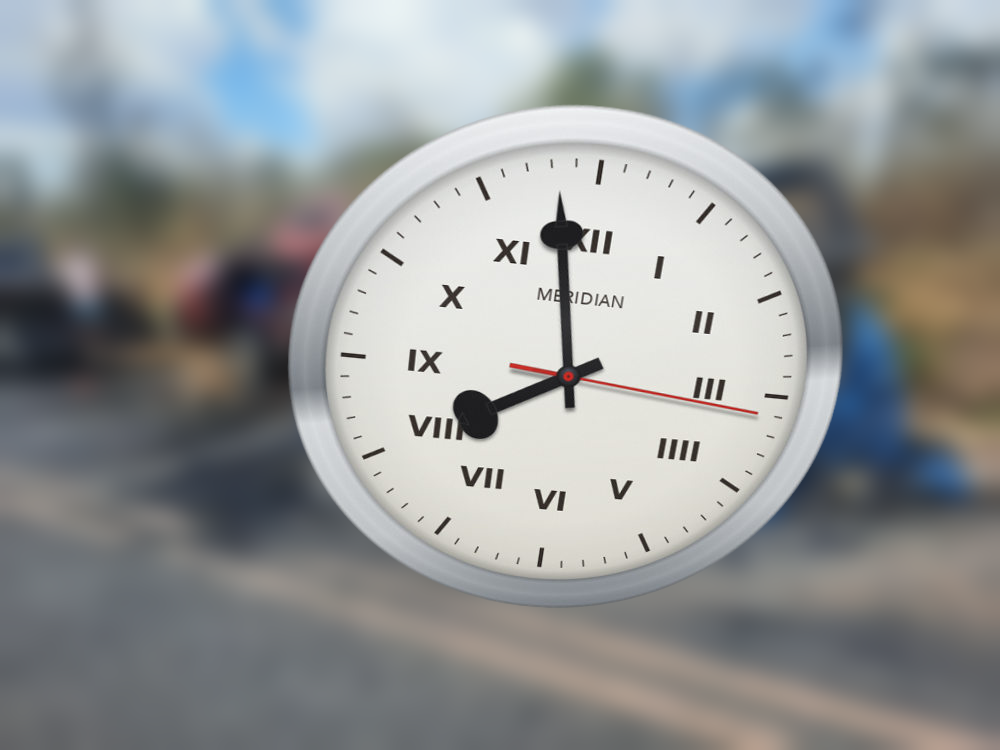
7 h 58 min 16 s
